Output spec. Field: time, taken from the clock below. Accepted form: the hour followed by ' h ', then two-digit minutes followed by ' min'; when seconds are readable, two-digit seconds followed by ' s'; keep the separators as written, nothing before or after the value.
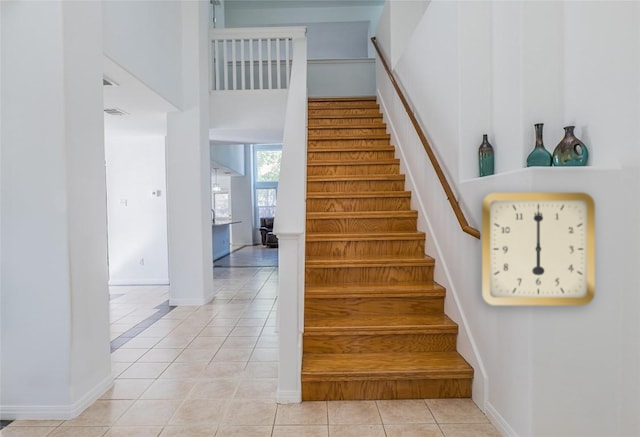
6 h 00 min
